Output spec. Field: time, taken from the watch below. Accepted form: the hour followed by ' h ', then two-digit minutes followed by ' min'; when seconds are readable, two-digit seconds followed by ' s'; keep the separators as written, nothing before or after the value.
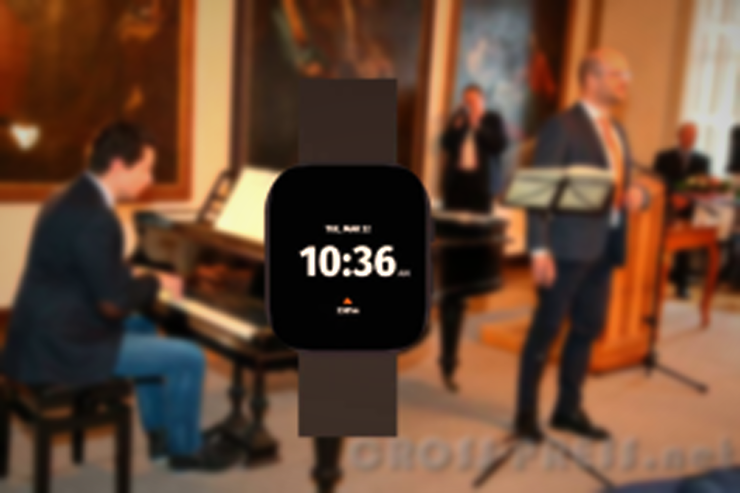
10 h 36 min
